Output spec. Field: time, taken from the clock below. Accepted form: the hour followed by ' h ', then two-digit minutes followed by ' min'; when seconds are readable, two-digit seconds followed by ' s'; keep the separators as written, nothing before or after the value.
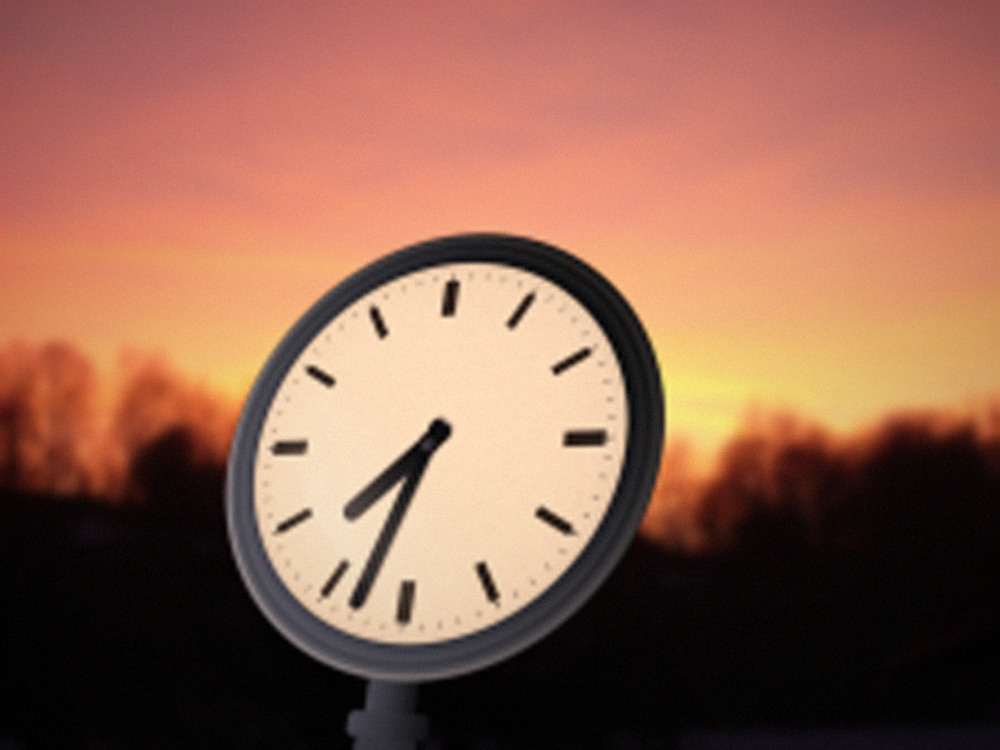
7 h 33 min
